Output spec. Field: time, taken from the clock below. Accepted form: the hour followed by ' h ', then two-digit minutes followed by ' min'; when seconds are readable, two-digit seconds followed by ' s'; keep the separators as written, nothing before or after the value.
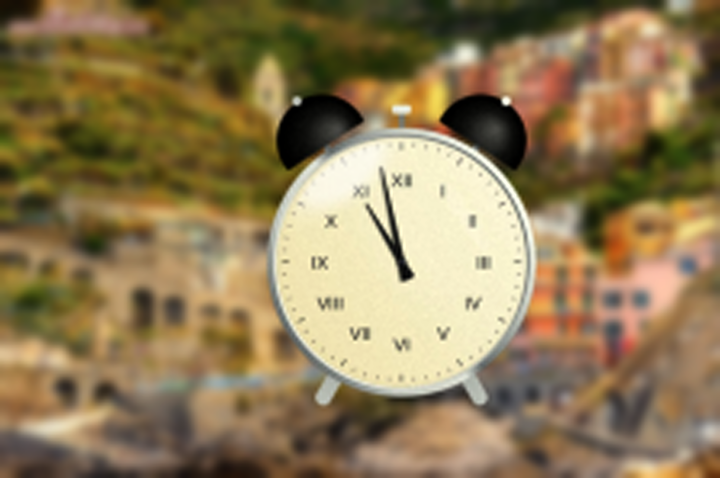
10 h 58 min
